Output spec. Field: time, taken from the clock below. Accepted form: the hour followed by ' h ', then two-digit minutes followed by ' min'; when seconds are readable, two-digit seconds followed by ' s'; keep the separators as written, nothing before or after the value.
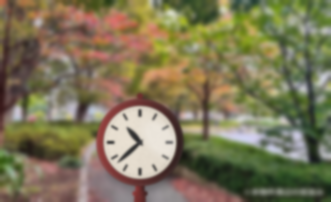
10 h 38 min
